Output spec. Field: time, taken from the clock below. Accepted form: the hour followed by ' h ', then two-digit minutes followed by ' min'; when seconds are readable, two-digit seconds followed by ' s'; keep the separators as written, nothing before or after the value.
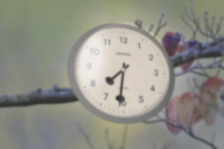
7 h 31 min
